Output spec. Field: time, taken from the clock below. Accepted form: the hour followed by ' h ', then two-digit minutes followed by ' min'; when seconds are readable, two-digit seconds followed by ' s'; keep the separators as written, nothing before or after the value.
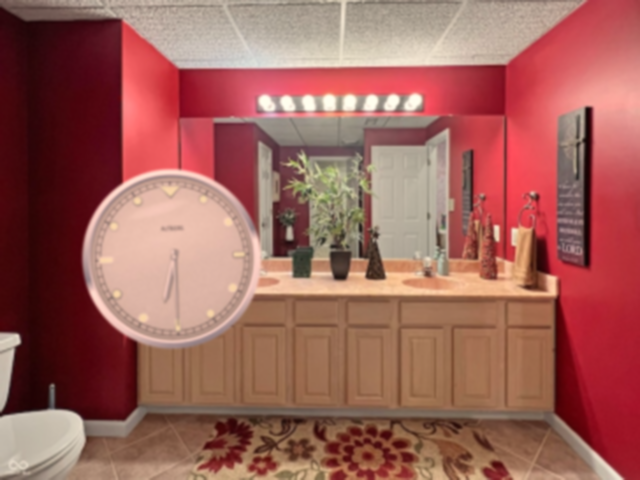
6 h 30 min
